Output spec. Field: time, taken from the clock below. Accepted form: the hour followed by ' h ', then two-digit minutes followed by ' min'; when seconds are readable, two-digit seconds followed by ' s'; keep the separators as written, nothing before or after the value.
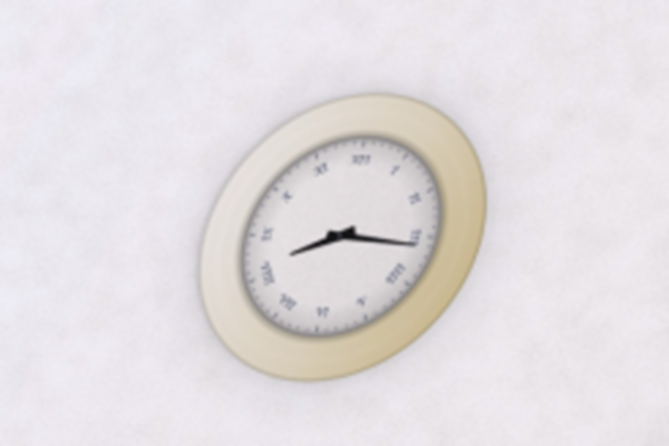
8 h 16 min
